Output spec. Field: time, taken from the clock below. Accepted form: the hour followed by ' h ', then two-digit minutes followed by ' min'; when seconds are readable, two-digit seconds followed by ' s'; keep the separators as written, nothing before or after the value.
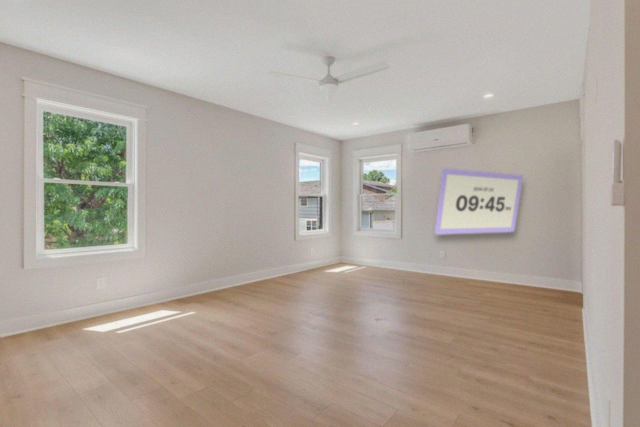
9 h 45 min
